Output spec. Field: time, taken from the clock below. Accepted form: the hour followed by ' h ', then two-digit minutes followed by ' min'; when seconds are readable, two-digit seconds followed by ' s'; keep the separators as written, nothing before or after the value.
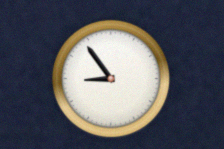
8 h 54 min
